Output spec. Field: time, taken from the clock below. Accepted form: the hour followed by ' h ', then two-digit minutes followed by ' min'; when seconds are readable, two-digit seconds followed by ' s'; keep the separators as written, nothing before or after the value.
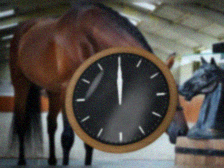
12 h 00 min
